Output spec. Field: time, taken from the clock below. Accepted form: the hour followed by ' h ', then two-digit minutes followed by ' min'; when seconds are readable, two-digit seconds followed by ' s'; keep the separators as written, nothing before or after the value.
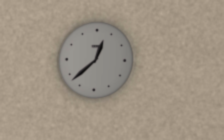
12 h 38 min
